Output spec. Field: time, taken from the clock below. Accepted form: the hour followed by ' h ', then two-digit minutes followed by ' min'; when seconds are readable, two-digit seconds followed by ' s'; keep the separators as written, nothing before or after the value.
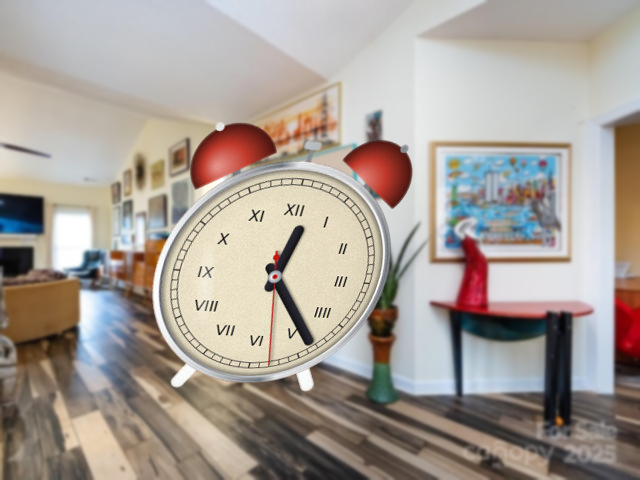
12 h 23 min 28 s
